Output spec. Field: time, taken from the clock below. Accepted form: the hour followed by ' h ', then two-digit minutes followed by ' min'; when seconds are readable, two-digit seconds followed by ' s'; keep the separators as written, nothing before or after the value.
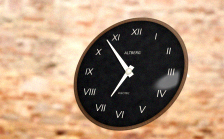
6 h 53 min
